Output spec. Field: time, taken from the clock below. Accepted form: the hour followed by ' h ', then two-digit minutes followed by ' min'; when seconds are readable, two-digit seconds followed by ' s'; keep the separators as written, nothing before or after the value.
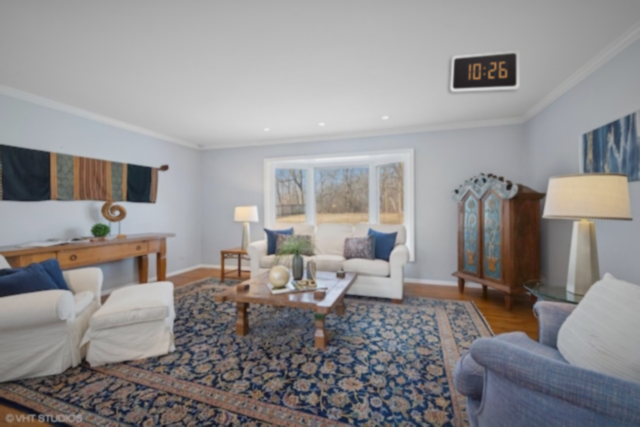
10 h 26 min
